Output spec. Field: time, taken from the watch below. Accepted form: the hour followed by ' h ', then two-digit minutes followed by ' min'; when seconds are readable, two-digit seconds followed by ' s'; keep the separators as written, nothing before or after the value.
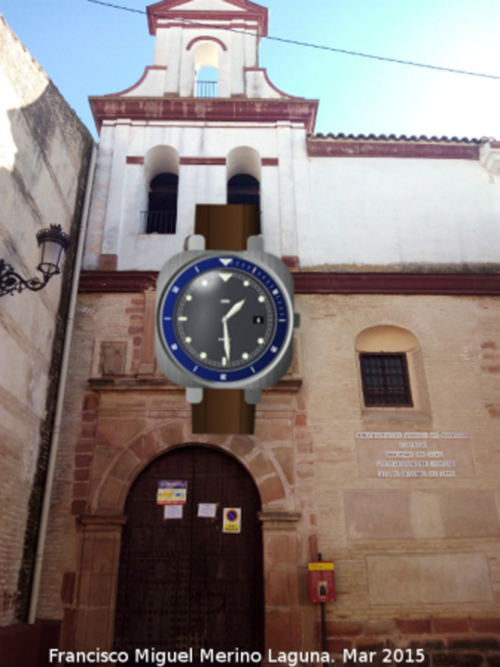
1 h 29 min
